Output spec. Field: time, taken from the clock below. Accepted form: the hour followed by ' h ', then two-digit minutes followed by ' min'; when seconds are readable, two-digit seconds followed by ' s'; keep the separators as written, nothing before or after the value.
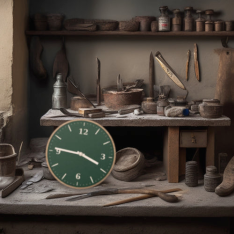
3 h 46 min
